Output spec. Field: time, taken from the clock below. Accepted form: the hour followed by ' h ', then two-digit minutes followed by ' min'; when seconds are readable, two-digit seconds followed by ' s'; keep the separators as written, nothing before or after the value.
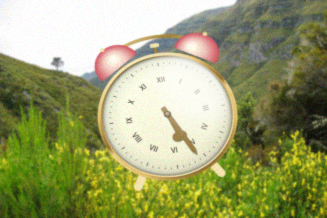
5 h 26 min
